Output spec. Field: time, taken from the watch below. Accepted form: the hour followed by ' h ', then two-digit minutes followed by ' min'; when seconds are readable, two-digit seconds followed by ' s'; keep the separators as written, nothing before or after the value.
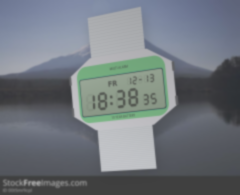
18 h 38 min 35 s
